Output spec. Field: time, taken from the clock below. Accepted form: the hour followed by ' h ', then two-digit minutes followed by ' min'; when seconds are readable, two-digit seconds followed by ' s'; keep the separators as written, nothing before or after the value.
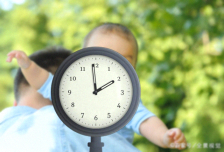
1 h 59 min
